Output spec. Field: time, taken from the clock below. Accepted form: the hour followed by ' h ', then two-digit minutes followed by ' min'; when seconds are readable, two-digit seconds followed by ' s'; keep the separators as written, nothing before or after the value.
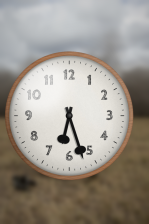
6 h 27 min
